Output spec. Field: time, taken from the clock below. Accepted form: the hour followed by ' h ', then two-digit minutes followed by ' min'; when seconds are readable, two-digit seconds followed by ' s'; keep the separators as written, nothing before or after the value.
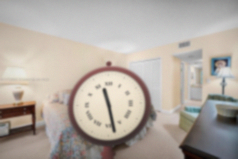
11 h 28 min
